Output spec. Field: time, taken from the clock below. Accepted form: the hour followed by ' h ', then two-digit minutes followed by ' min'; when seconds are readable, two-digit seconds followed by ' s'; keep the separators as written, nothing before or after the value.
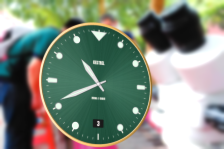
10 h 41 min
